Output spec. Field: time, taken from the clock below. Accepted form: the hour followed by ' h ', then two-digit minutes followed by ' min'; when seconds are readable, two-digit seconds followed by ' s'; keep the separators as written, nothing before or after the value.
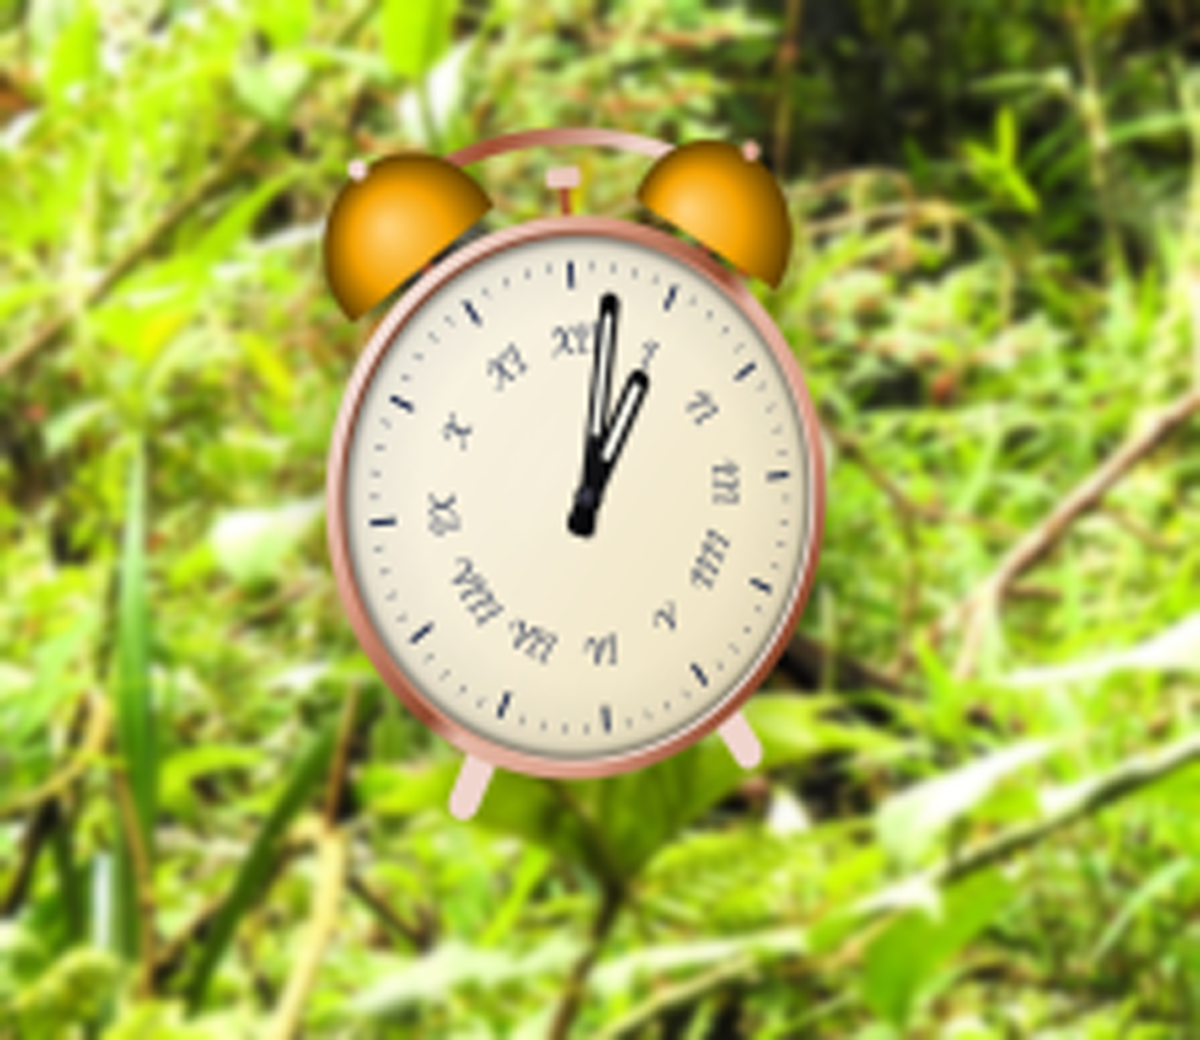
1 h 02 min
